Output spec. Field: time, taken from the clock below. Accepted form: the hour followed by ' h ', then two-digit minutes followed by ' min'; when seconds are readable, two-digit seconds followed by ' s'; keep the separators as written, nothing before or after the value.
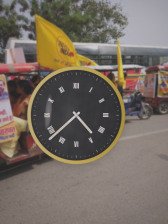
4 h 38 min
